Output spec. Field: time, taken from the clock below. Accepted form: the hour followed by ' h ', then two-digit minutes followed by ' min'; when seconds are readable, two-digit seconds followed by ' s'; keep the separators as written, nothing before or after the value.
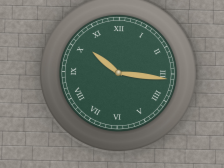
10 h 16 min
